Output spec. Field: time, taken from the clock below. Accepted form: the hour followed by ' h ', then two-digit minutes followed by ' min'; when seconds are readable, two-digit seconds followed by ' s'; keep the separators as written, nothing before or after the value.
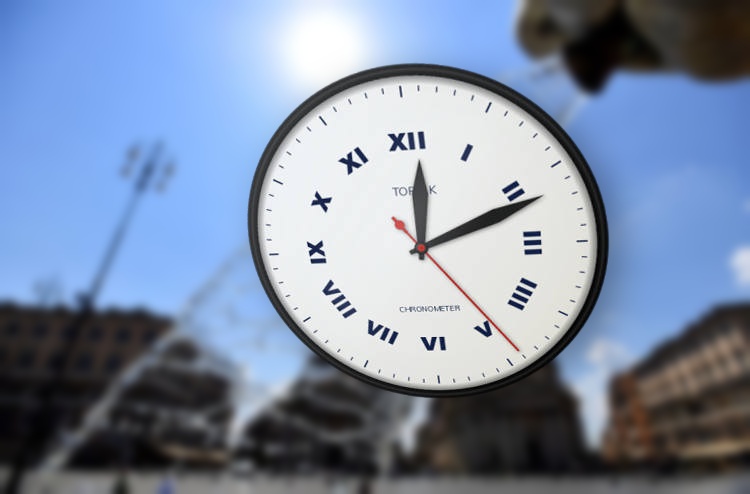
12 h 11 min 24 s
